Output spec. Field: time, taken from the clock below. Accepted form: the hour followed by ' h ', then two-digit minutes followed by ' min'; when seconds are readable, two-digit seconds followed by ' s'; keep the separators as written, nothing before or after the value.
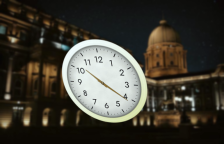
10 h 21 min
